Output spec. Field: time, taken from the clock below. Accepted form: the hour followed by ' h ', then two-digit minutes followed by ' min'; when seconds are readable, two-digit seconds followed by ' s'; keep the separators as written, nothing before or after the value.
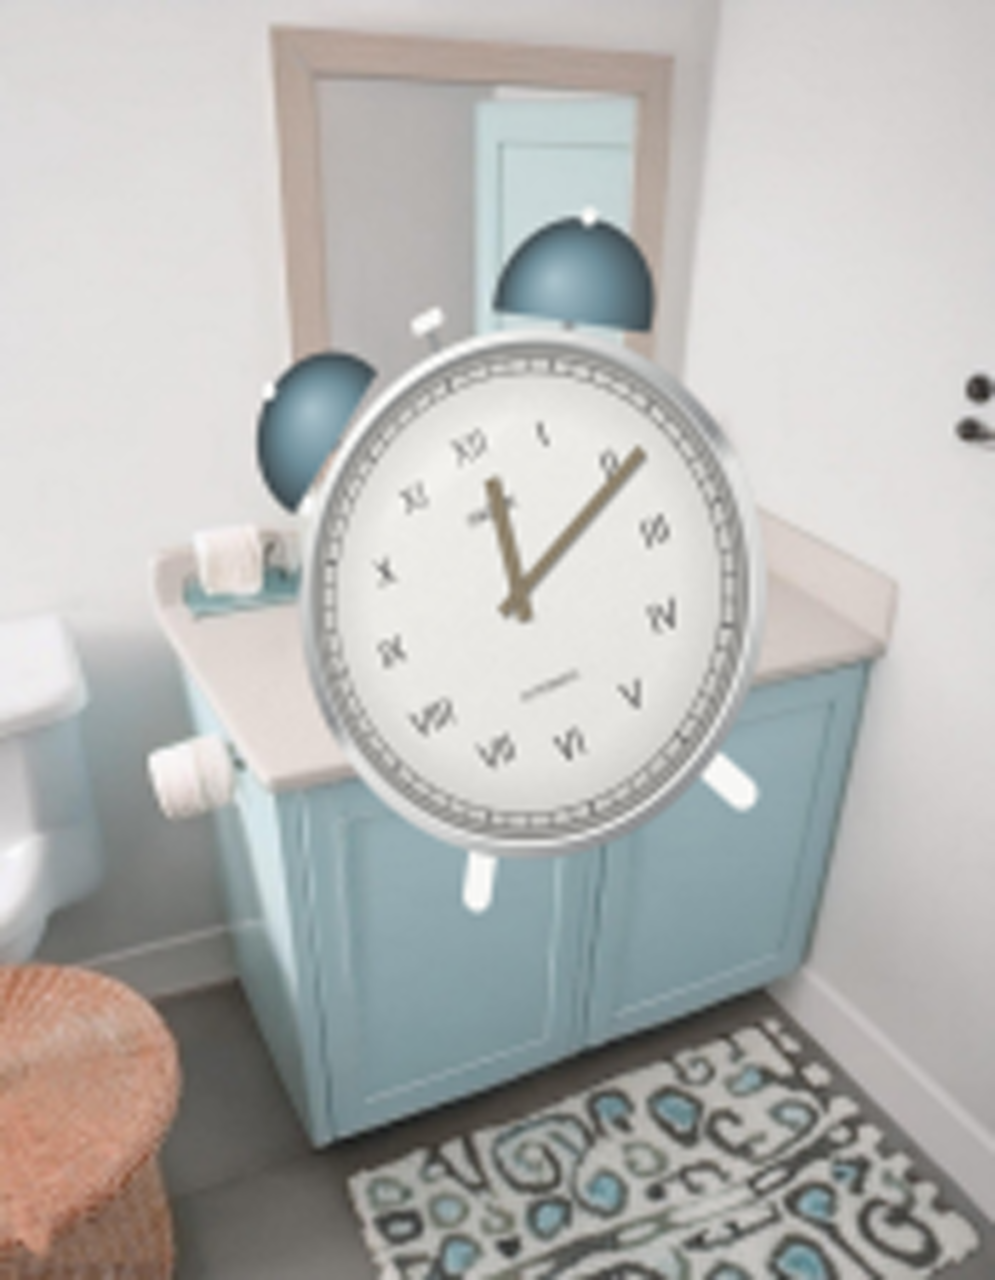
12 h 11 min
